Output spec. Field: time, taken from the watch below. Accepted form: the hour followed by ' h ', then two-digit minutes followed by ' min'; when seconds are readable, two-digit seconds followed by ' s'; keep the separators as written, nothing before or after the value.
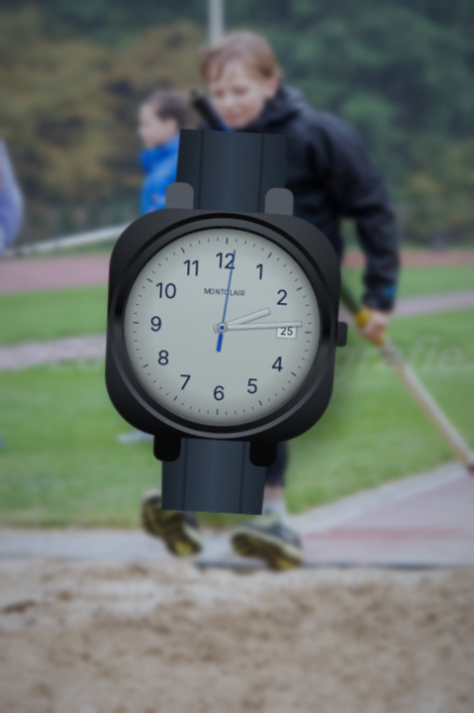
2 h 14 min 01 s
